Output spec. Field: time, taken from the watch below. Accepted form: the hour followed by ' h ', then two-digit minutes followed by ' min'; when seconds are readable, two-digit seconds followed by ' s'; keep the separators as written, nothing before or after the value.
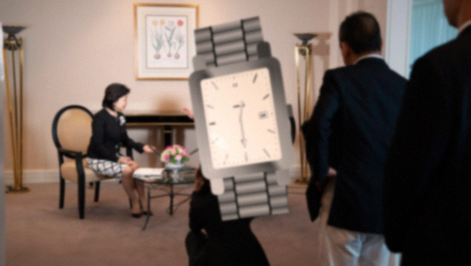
12 h 30 min
